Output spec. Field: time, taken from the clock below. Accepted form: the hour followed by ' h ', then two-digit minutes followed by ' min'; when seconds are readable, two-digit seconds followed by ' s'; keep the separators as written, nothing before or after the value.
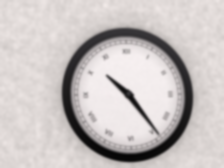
10 h 24 min
